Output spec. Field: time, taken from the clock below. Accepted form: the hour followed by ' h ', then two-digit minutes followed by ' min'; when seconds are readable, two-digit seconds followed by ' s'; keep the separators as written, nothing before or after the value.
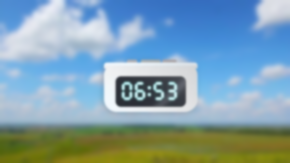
6 h 53 min
